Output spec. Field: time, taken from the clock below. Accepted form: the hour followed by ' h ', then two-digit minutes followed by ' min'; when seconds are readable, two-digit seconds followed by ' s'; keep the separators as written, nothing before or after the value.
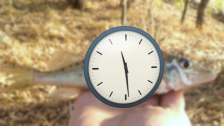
11 h 29 min
